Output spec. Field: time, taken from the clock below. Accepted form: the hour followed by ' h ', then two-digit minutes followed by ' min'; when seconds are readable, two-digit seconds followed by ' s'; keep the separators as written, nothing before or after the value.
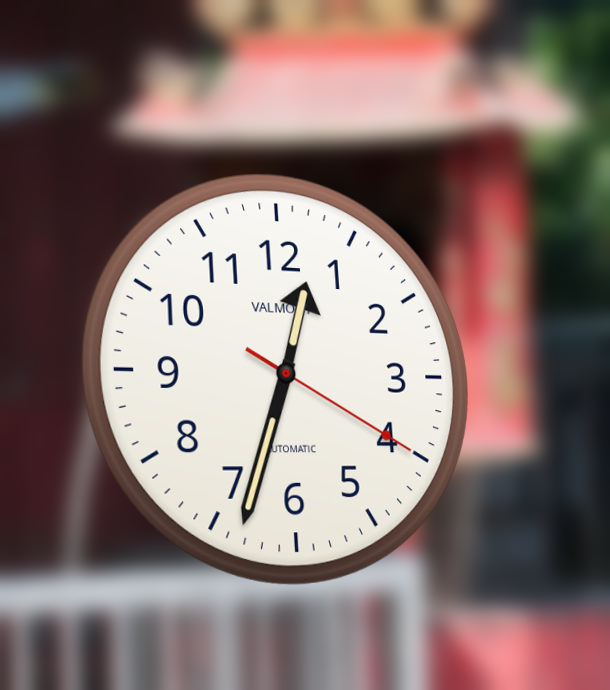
12 h 33 min 20 s
